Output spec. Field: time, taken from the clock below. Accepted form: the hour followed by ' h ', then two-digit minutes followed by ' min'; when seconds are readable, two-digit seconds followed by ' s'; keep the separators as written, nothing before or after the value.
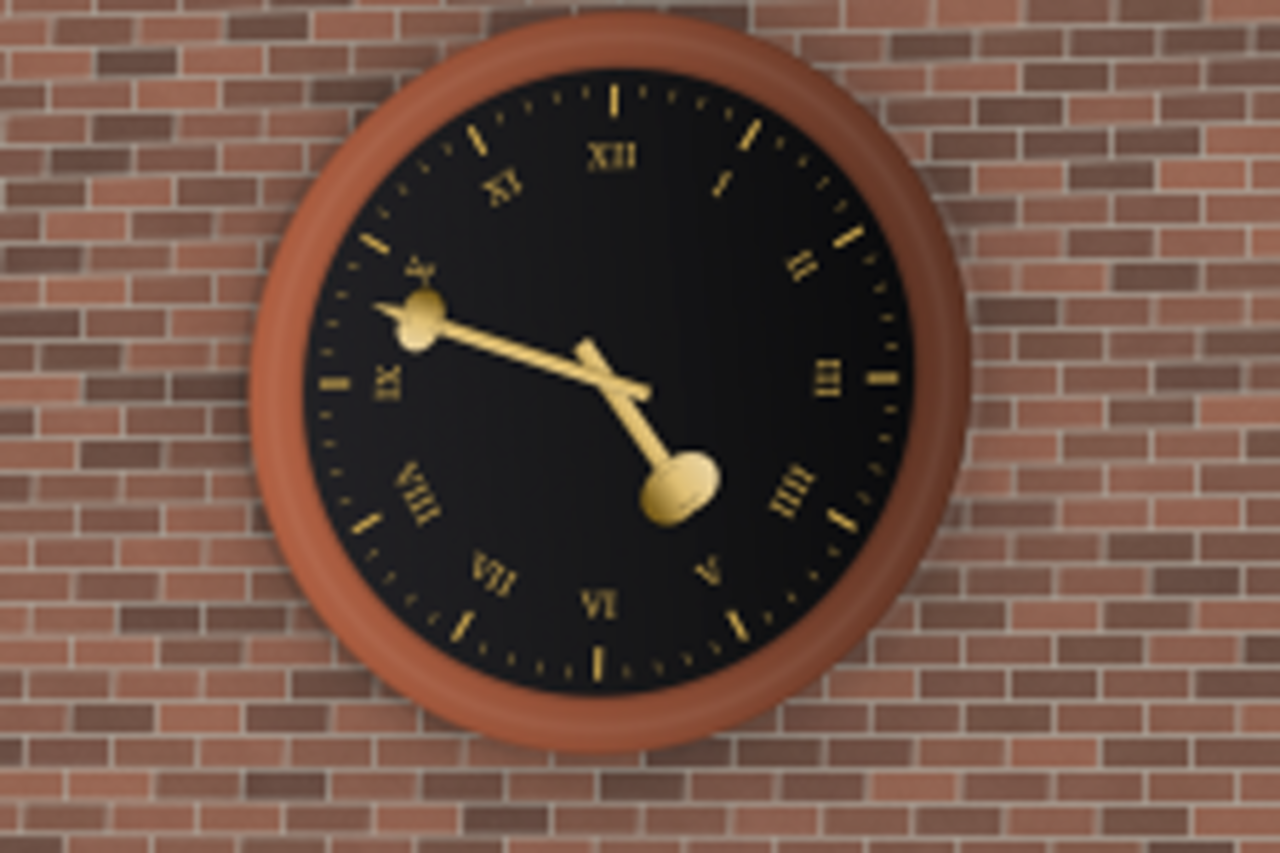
4 h 48 min
